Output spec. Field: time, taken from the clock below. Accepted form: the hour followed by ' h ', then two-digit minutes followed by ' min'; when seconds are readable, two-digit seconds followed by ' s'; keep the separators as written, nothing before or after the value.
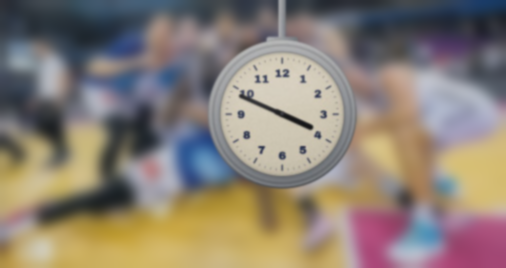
3 h 49 min
